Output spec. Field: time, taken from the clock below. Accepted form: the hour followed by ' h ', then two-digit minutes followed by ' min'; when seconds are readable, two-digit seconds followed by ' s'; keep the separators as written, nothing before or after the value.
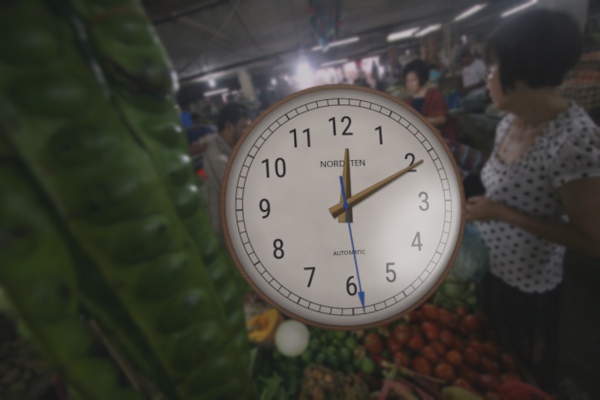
12 h 10 min 29 s
